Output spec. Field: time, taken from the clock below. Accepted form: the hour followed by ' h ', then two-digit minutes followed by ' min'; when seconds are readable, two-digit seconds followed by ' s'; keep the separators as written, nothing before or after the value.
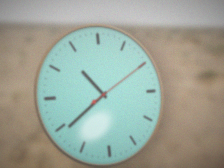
10 h 39 min 10 s
